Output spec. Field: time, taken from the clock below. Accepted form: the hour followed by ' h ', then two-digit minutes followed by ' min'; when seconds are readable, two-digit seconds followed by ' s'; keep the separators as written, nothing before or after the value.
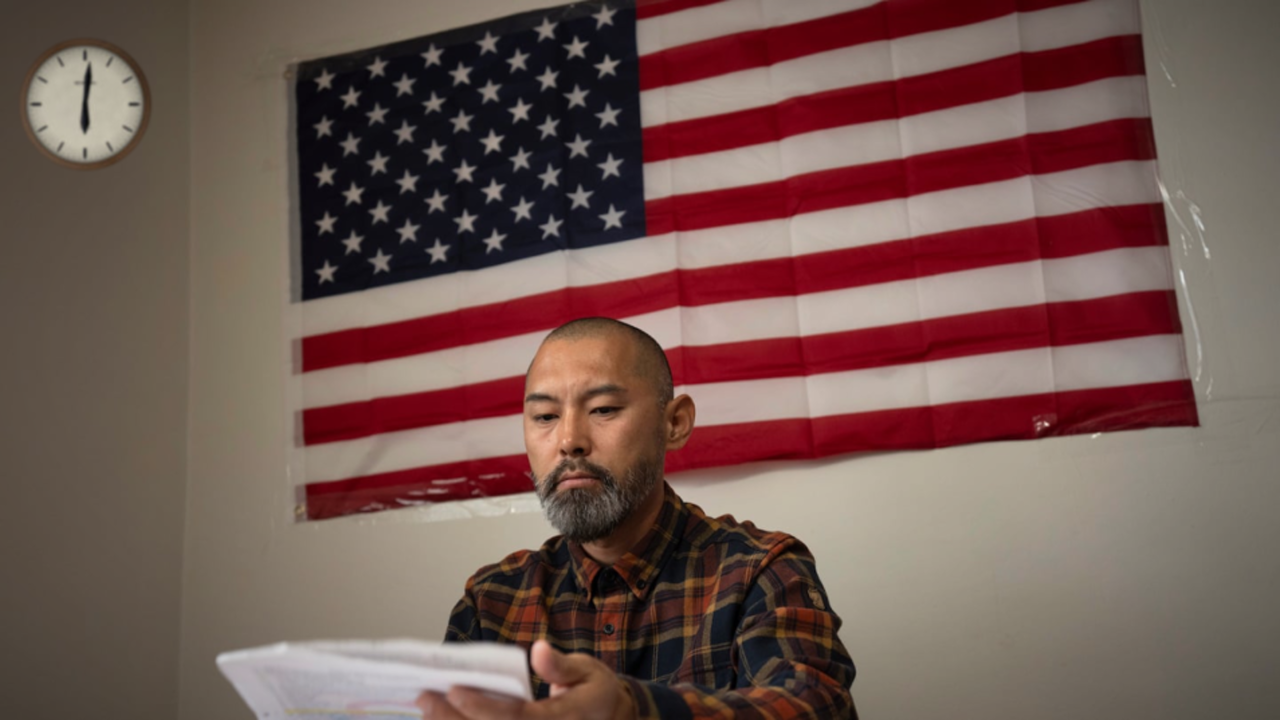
6 h 01 min
